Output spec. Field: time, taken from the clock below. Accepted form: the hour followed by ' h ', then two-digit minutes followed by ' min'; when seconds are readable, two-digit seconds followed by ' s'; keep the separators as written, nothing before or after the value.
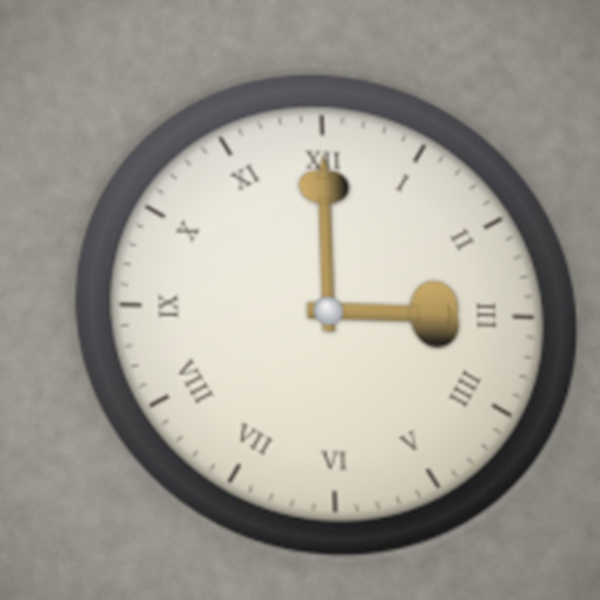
3 h 00 min
